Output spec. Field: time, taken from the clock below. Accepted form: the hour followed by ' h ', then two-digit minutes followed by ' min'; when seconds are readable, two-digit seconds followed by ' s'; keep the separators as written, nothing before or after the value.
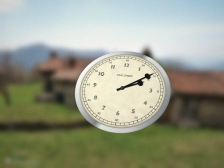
2 h 09 min
